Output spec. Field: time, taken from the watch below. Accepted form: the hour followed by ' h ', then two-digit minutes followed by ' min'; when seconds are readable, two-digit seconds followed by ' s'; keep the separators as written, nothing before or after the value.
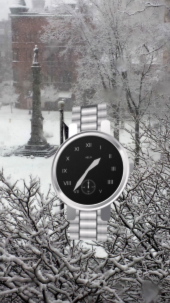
1 h 36 min
